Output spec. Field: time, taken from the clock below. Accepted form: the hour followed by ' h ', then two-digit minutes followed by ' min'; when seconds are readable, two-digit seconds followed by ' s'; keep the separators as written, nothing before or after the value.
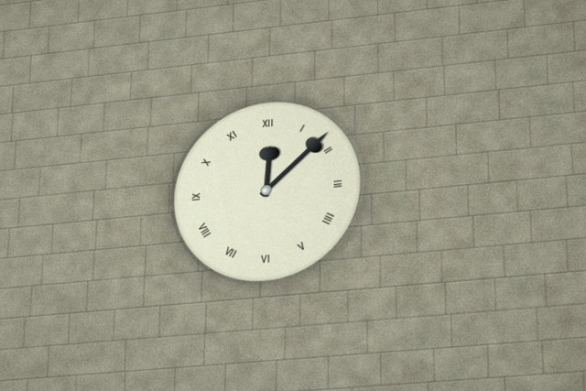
12 h 08 min
